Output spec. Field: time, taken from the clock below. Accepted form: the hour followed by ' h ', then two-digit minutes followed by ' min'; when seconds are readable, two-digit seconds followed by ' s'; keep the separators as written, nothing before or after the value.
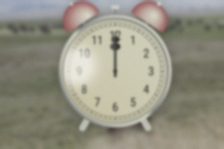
12 h 00 min
